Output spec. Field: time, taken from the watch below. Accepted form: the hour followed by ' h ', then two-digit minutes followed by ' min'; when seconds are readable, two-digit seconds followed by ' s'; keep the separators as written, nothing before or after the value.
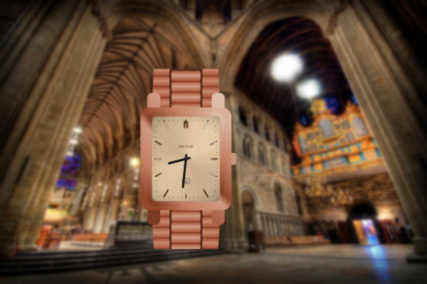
8 h 31 min
